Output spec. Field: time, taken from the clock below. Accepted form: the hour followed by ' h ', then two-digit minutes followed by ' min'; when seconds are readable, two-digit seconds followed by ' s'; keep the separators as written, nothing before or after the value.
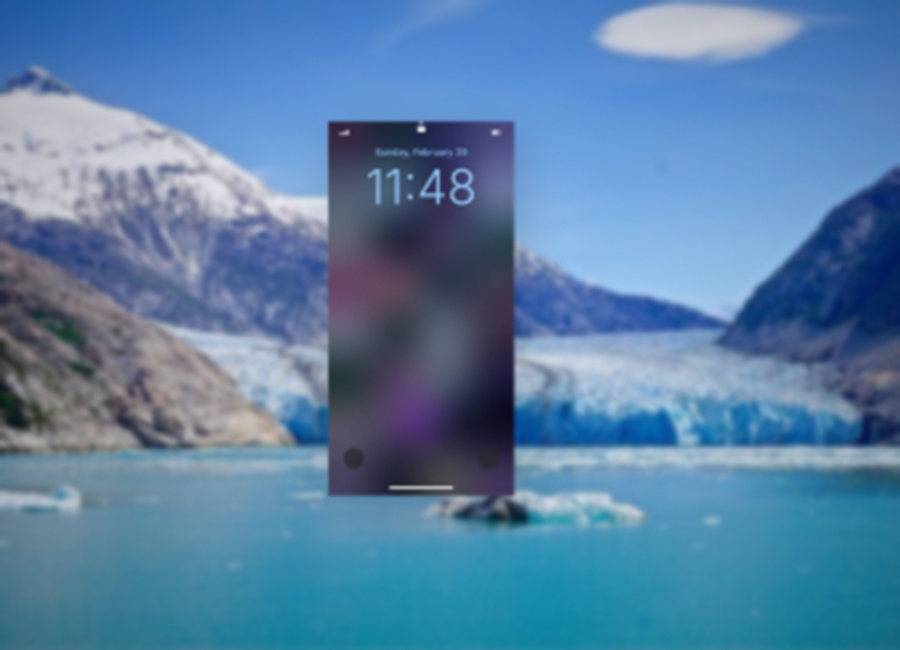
11 h 48 min
